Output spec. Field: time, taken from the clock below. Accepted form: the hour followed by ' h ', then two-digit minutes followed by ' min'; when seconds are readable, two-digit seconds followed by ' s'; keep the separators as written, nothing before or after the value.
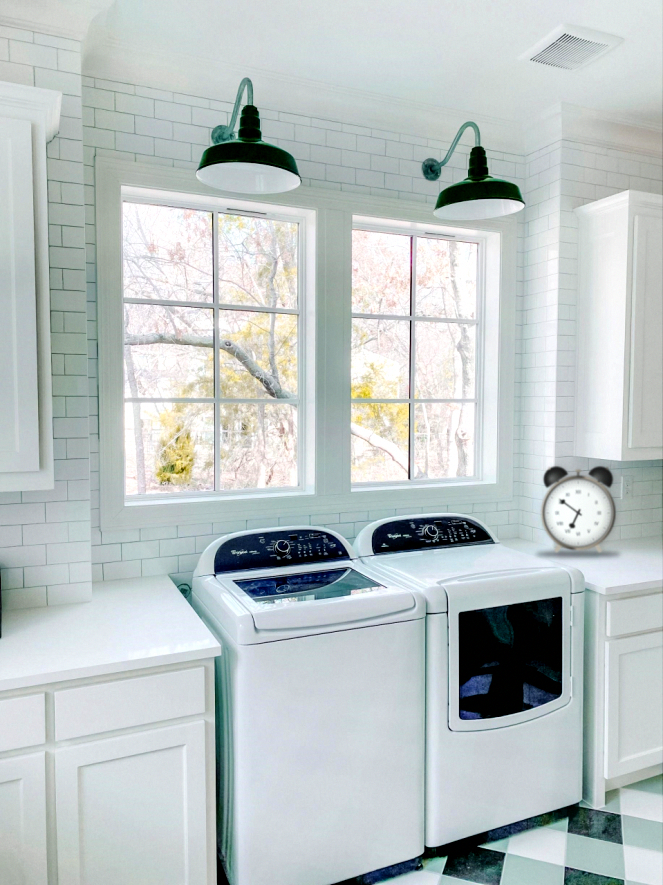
6 h 51 min
